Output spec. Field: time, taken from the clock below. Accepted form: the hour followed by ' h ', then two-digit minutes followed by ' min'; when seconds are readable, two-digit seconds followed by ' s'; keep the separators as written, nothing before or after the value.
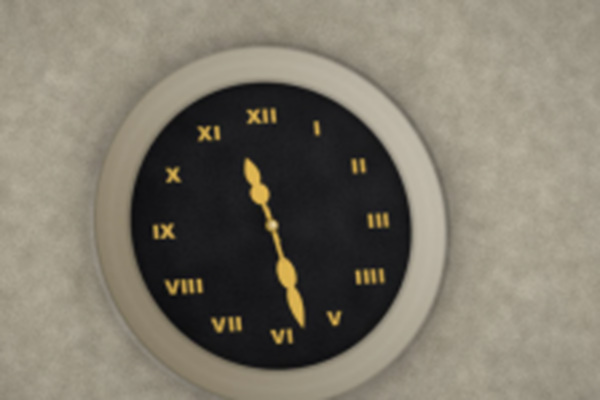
11 h 28 min
